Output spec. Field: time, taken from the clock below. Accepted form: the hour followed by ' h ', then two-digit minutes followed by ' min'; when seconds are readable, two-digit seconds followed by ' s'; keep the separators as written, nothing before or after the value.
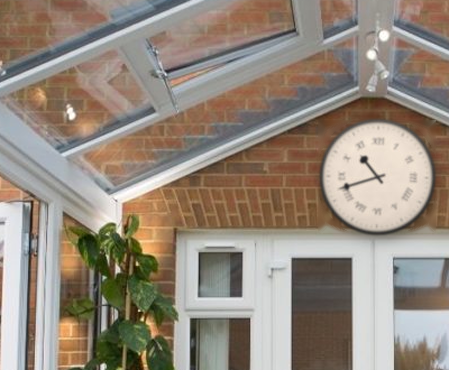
10 h 42 min
